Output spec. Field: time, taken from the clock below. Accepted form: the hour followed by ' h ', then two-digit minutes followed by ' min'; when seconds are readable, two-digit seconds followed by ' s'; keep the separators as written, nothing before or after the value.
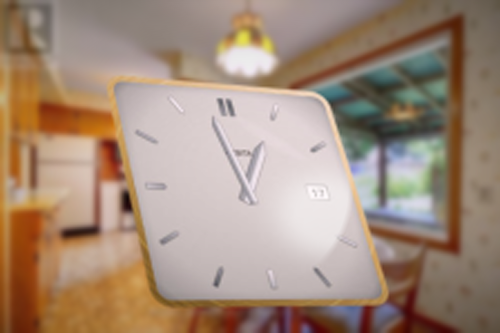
12 h 58 min
